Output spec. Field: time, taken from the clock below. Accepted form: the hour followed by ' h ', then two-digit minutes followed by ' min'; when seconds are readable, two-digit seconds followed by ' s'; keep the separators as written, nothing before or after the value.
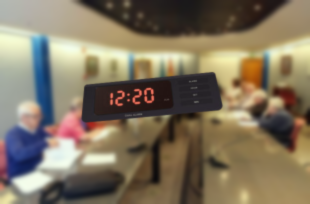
12 h 20 min
